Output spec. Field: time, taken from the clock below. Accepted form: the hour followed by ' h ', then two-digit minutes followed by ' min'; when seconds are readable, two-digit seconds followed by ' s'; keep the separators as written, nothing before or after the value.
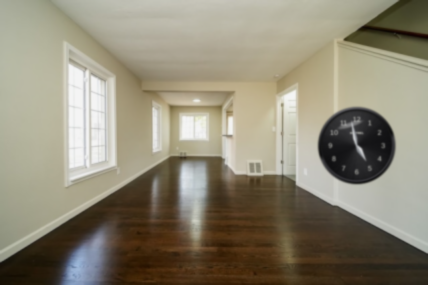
4 h 58 min
